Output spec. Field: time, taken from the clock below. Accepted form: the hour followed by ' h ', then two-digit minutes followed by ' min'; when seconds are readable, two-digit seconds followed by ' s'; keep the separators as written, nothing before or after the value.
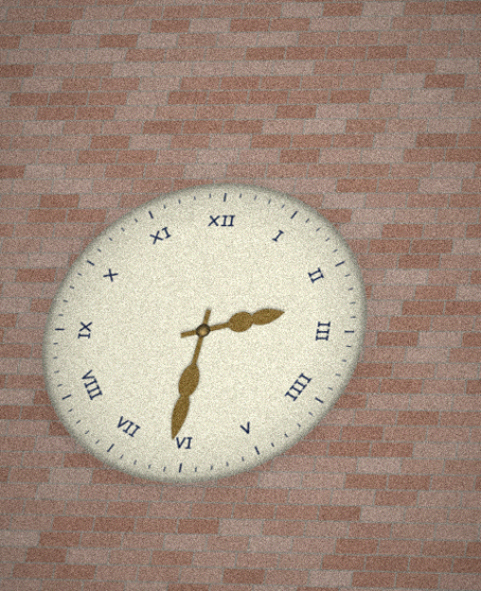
2 h 31 min
